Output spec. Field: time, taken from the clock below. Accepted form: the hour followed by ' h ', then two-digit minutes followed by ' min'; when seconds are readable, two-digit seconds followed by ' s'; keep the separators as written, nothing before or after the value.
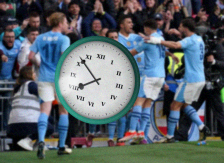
7 h 52 min
